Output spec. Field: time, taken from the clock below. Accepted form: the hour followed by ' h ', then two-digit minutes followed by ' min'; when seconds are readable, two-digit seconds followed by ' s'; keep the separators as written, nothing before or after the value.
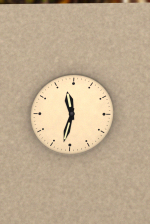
11 h 32 min
